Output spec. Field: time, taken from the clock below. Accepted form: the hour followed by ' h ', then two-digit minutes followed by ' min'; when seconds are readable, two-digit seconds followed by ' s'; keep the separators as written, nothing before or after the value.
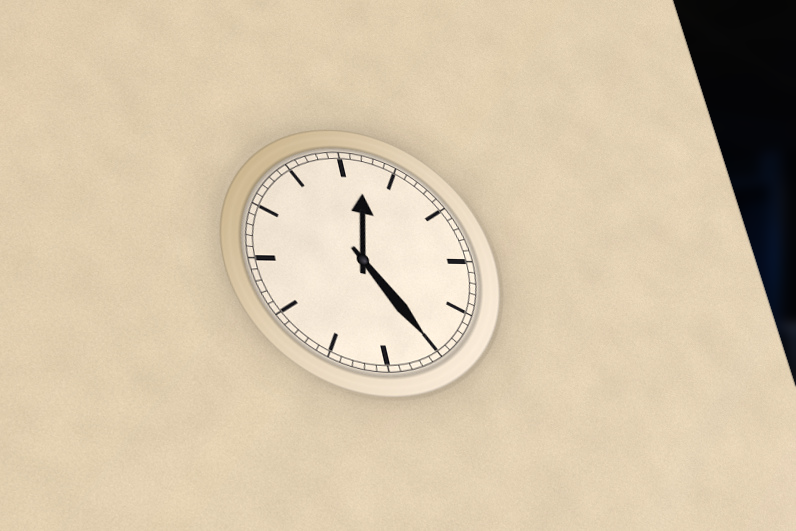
12 h 25 min
